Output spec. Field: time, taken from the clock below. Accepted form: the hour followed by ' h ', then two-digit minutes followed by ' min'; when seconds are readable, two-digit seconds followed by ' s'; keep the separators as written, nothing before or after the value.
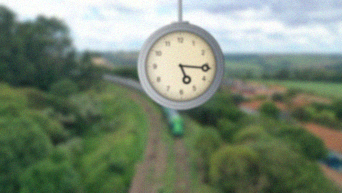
5 h 16 min
